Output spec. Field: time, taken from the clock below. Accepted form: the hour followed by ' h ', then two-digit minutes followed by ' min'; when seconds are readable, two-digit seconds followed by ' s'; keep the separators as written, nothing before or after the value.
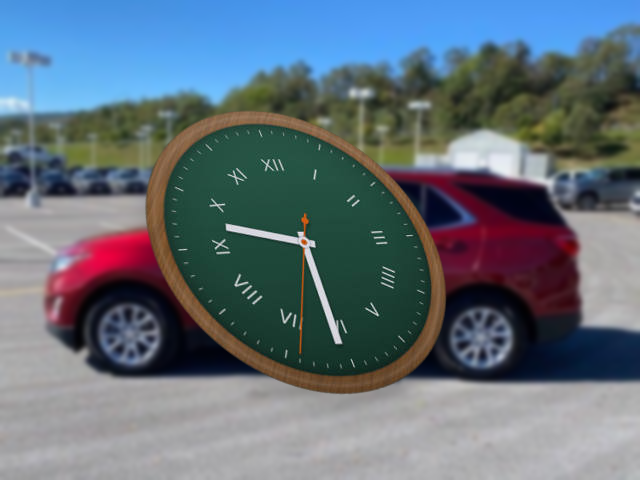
9 h 30 min 34 s
